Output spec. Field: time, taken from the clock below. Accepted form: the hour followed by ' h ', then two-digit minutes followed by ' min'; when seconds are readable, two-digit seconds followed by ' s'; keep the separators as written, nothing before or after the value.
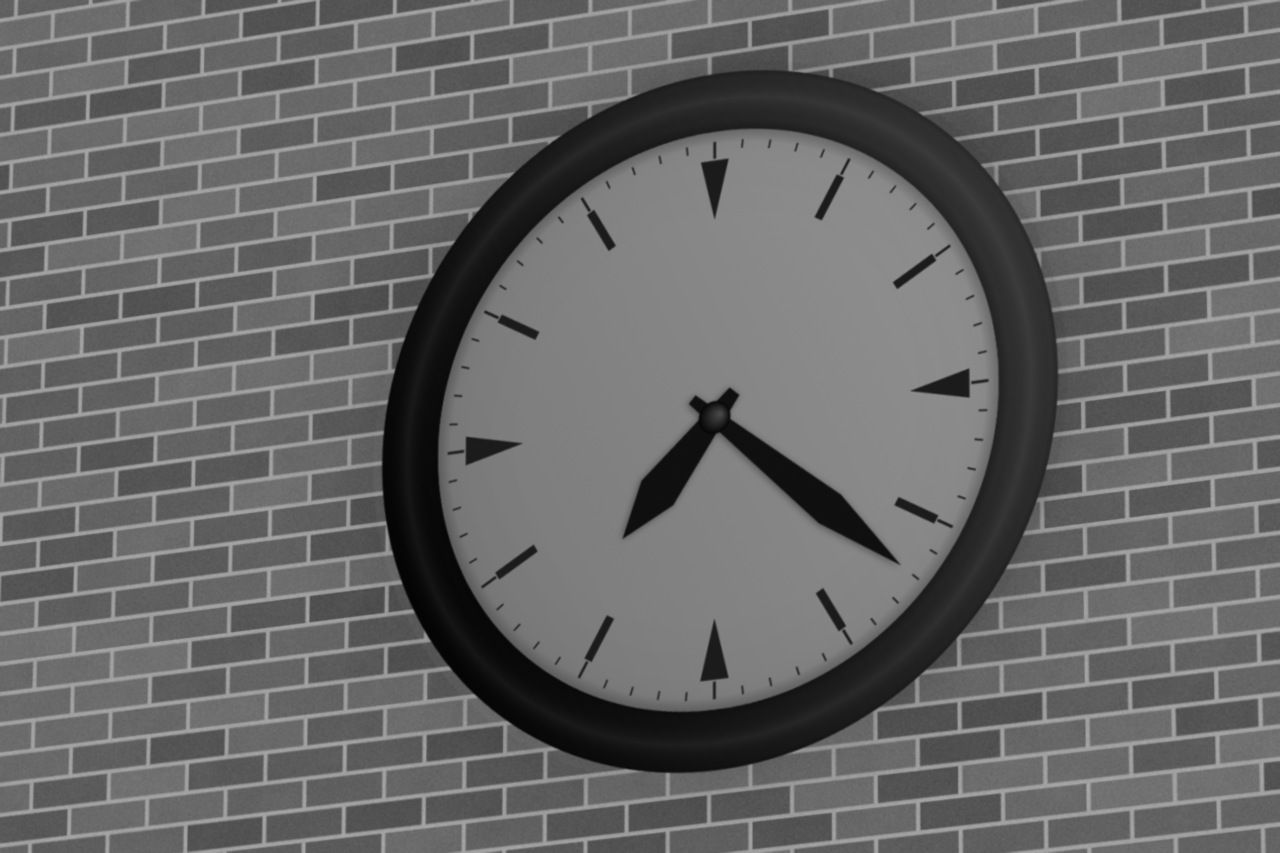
7 h 22 min
